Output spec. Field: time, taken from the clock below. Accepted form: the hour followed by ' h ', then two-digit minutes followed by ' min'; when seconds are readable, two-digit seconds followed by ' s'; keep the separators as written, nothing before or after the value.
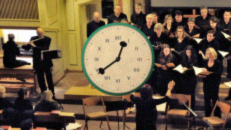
12 h 39 min
